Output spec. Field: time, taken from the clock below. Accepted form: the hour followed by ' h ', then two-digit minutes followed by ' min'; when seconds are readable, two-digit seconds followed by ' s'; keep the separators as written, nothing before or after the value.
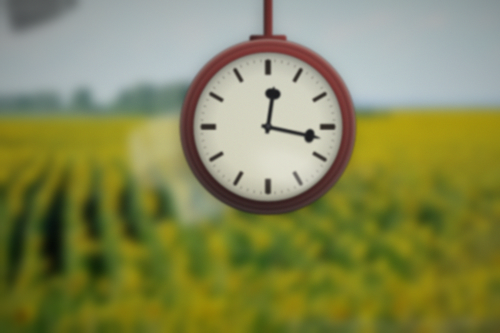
12 h 17 min
